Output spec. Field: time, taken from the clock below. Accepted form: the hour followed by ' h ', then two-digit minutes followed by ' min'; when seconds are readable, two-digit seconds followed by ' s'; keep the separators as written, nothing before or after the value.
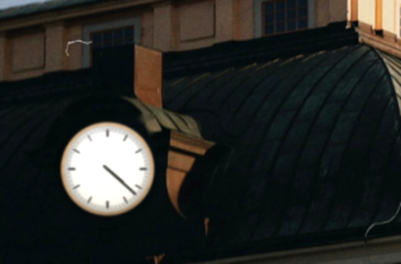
4 h 22 min
